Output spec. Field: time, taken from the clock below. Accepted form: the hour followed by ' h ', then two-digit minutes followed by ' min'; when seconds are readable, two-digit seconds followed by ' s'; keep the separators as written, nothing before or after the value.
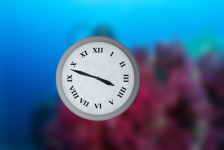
3 h 48 min
